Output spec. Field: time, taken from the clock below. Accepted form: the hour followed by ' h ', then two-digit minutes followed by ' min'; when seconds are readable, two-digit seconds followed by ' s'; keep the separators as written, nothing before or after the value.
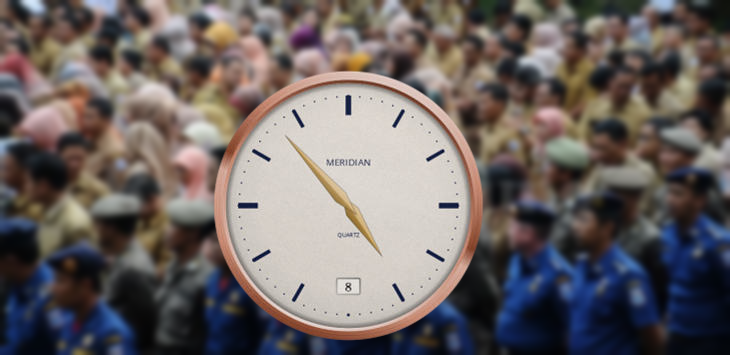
4 h 53 min
